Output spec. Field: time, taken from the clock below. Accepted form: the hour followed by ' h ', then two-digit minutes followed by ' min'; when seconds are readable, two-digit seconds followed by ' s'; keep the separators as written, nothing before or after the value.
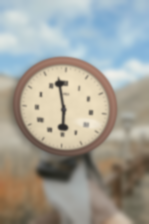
5 h 58 min
